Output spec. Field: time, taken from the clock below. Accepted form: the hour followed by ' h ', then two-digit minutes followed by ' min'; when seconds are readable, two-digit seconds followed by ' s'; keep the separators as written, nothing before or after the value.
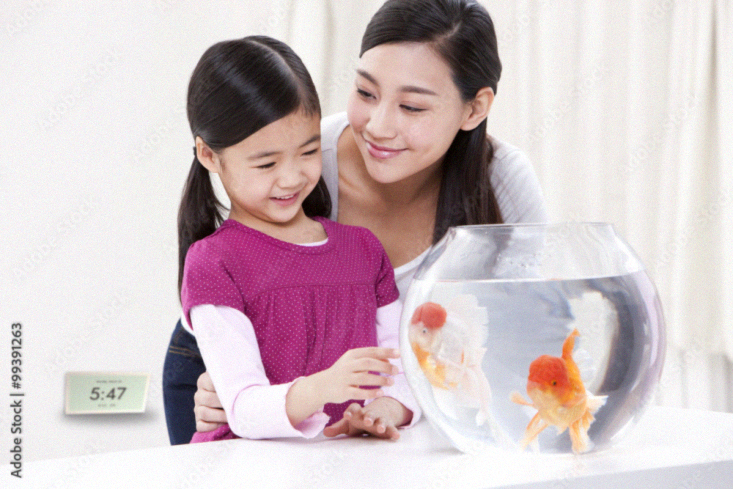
5 h 47 min
